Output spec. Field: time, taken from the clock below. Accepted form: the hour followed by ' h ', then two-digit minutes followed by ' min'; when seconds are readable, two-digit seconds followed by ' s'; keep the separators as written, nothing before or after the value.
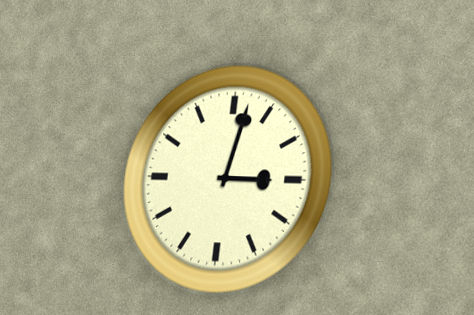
3 h 02 min
